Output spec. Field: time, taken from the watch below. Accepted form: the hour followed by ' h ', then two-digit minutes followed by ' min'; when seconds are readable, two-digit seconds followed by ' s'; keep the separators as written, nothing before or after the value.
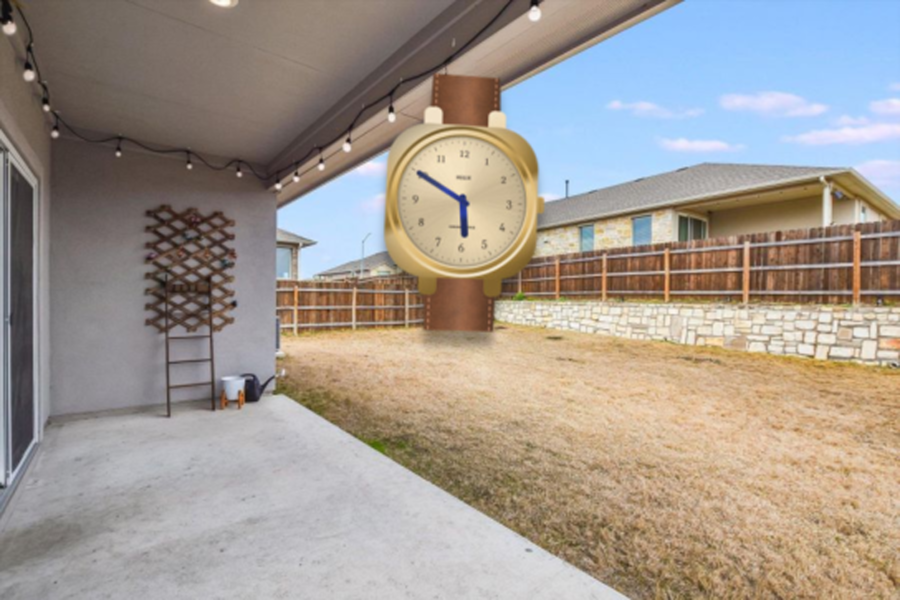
5 h 50 min
